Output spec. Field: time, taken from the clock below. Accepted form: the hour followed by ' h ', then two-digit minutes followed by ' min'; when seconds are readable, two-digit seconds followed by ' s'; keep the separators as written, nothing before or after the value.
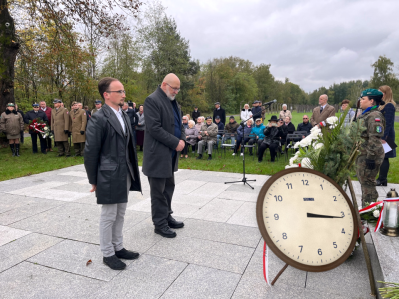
3 h 16 min
